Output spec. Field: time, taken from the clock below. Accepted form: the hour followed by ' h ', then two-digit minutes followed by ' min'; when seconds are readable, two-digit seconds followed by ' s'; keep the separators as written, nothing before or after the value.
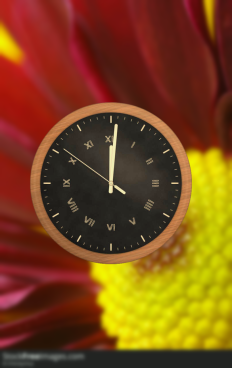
12 h 00 min 51 s
